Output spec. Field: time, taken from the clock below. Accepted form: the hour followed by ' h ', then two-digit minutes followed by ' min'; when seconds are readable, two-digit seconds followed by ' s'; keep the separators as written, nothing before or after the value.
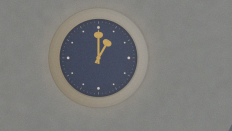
1 h 00 min
